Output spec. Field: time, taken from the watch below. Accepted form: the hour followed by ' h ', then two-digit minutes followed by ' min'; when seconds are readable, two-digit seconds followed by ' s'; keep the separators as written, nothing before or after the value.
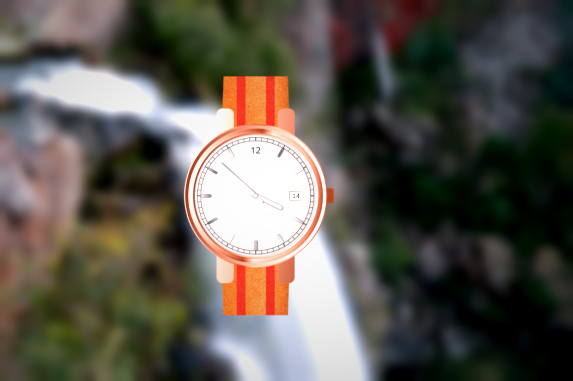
3 h 52 min
